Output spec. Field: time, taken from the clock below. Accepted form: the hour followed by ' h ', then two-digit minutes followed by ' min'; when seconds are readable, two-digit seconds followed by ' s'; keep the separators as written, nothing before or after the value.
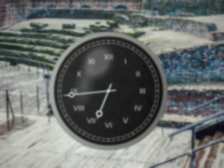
6 h 44 min
